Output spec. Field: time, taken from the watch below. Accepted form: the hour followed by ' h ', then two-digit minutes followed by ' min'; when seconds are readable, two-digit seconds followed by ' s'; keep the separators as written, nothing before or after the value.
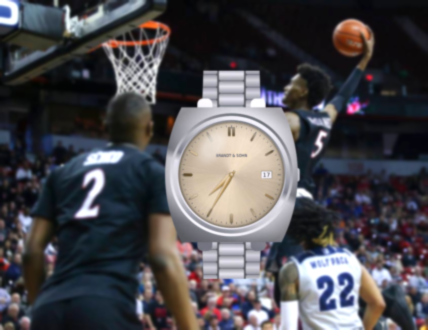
7 h 35 min
